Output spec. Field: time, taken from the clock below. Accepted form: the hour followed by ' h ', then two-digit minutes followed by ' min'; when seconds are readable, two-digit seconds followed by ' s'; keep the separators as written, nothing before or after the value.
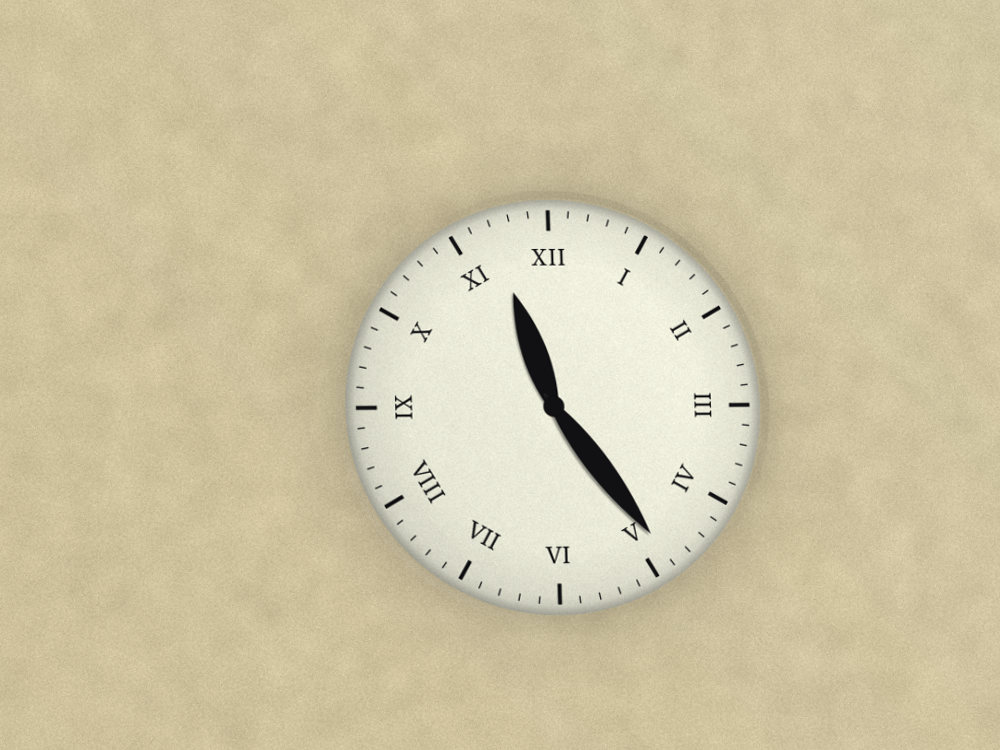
11 h 24 min
